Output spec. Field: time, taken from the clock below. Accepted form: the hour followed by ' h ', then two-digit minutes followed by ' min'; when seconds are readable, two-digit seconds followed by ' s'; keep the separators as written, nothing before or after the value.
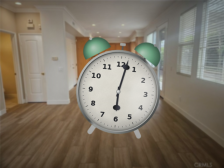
6 h 02 min
